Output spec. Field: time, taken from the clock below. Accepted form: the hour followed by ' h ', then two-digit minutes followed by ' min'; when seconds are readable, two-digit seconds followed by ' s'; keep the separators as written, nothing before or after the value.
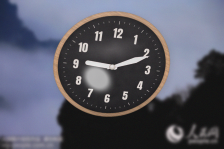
9 h 11 min
